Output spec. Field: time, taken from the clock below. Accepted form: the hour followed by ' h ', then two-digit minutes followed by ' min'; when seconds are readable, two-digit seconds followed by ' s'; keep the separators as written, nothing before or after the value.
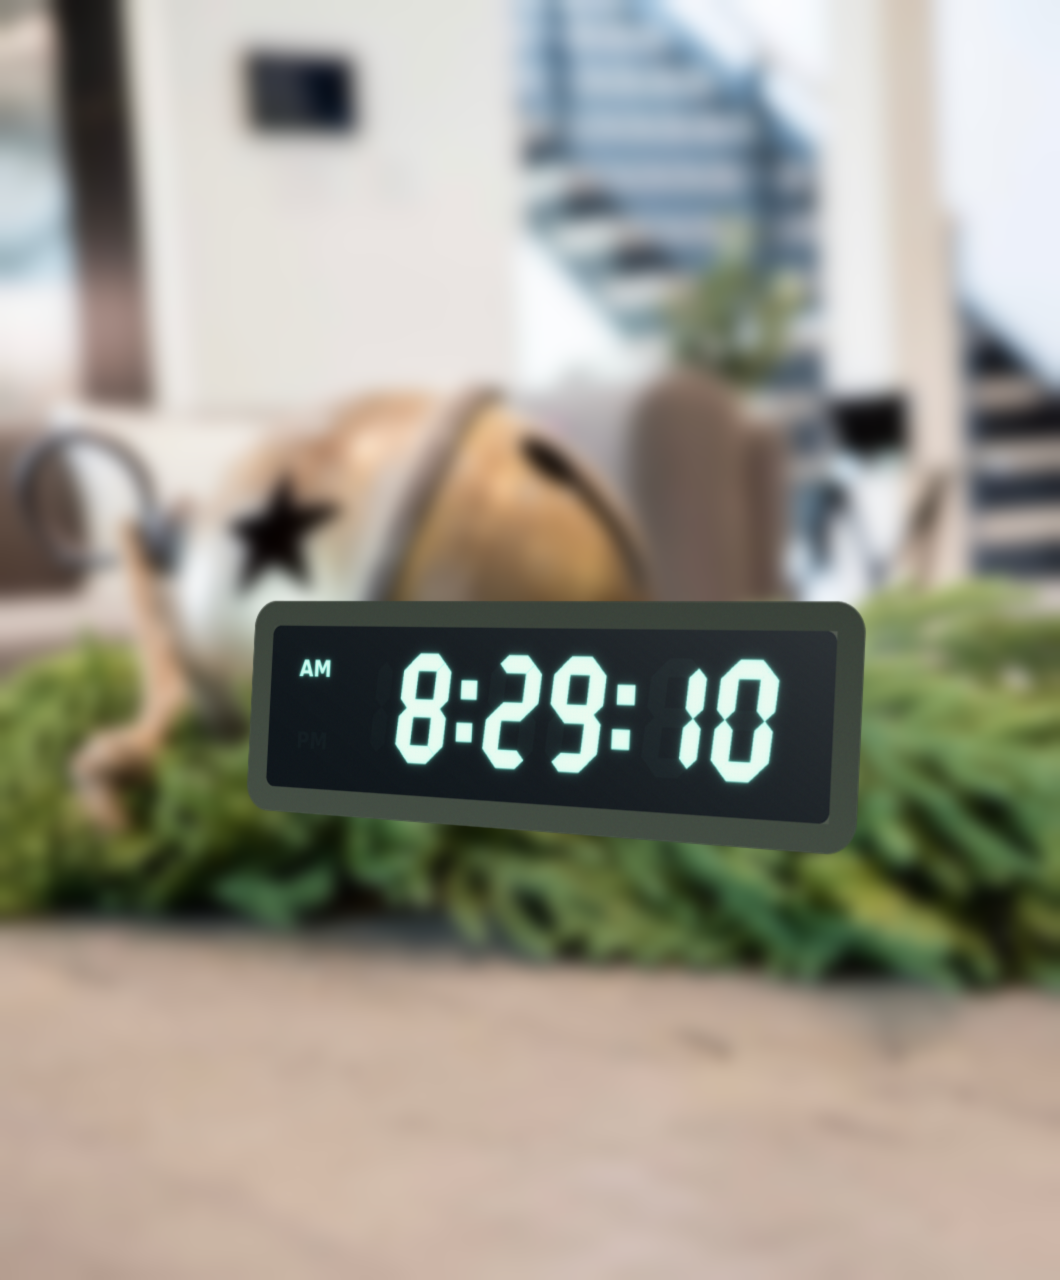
8 h 29 min 10 s
